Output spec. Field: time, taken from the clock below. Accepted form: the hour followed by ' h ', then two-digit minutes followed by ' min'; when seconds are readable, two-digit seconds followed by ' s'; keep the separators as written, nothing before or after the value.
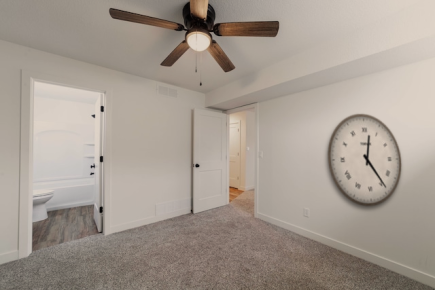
12 h 24 min
